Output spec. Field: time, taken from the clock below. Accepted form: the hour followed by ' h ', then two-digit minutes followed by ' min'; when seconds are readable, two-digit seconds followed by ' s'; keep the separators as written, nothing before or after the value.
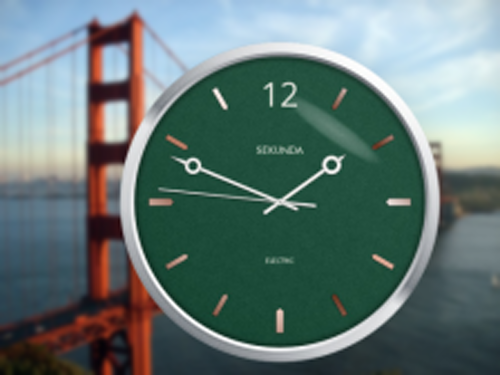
1 h 48 min 46 s
